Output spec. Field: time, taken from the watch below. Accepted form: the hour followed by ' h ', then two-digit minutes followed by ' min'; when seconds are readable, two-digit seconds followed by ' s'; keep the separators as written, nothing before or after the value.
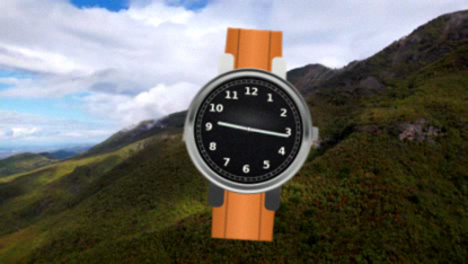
9 h 16 min
